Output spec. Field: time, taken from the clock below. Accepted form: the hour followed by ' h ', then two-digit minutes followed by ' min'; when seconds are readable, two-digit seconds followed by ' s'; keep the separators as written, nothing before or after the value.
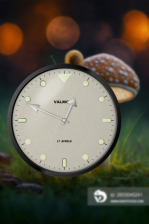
12 h 49 min
